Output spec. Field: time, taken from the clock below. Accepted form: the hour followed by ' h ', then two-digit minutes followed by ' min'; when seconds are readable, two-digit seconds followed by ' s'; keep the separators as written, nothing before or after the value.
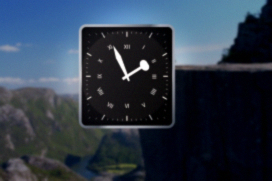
1 h 56 min
